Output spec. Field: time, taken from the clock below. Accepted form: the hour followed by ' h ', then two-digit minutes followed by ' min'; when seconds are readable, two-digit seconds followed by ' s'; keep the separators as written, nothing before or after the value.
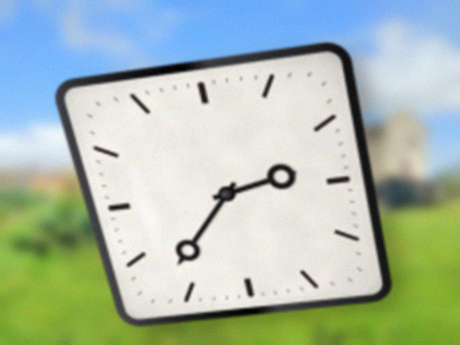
2 h 37 min
